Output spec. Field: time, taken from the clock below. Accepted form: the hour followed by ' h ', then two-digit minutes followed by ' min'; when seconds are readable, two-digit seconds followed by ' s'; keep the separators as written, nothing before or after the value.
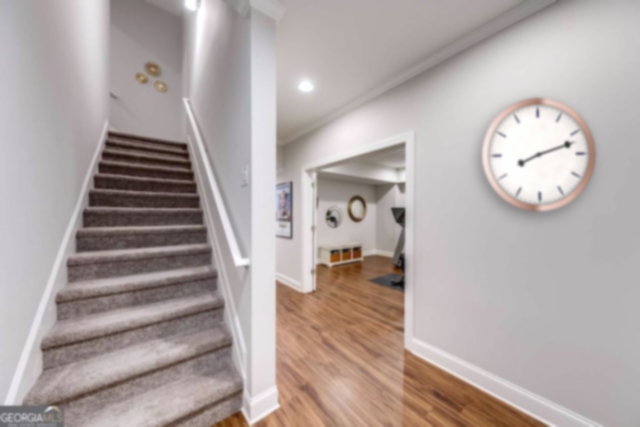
8 h 12 min
